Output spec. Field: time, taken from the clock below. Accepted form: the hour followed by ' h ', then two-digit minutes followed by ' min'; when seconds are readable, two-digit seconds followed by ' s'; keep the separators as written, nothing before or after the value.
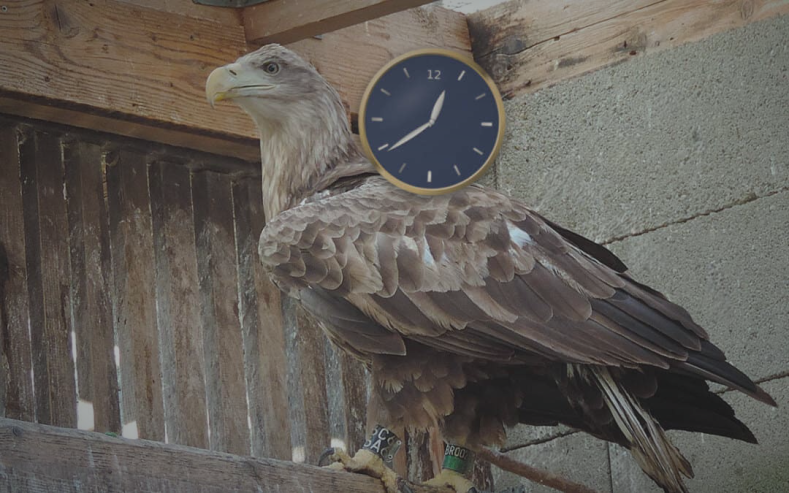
12 h 39 min
